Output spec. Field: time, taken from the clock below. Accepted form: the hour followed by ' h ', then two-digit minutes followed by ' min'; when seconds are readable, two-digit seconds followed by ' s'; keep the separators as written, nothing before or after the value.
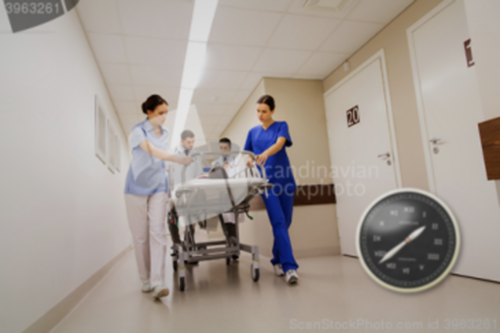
1 h 38 min
